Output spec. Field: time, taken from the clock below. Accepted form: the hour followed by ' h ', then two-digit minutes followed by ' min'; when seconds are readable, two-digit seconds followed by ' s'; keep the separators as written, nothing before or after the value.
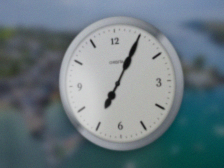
7 h 05 min
